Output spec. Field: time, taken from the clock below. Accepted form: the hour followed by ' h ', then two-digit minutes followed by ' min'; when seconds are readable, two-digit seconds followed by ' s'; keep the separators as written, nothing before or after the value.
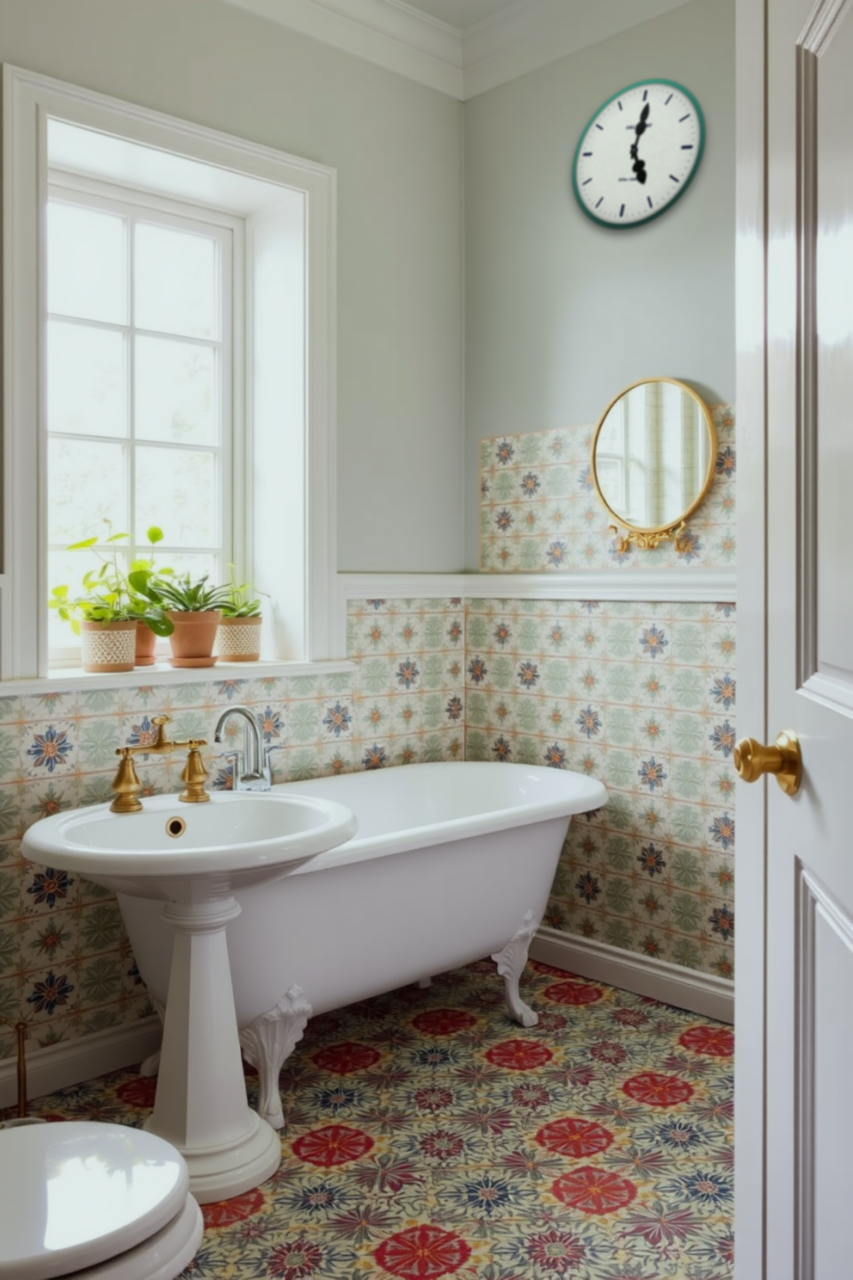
5 h 01 min
